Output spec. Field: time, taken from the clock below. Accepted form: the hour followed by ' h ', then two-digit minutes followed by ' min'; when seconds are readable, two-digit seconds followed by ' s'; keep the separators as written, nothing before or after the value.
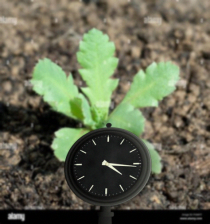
4 h 16 min
